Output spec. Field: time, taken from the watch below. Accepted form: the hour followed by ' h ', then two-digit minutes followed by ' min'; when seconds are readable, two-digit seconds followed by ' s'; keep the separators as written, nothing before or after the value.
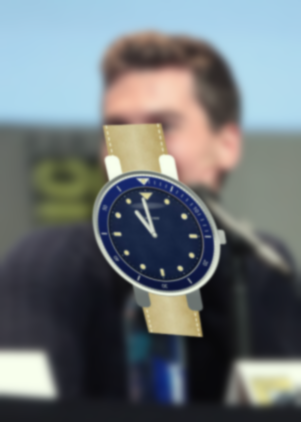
10 h 59 min
